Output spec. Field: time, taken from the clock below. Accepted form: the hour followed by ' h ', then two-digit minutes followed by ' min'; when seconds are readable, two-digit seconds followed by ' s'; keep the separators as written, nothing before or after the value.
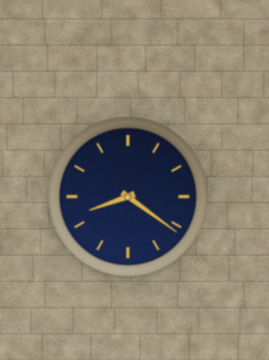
8 h 21 min
